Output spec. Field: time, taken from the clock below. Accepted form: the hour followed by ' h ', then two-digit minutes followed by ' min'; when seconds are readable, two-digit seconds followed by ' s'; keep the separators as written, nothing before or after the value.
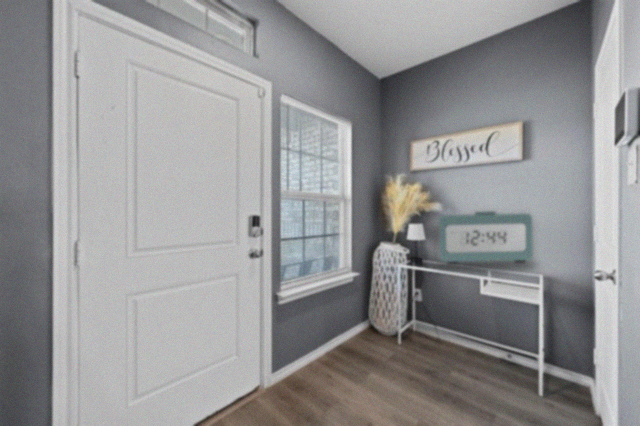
12 h 44 min
